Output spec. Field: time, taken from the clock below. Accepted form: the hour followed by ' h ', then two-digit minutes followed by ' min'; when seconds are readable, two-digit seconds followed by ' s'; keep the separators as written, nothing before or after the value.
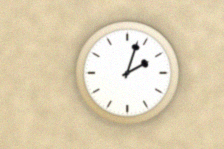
2 h 03 min
